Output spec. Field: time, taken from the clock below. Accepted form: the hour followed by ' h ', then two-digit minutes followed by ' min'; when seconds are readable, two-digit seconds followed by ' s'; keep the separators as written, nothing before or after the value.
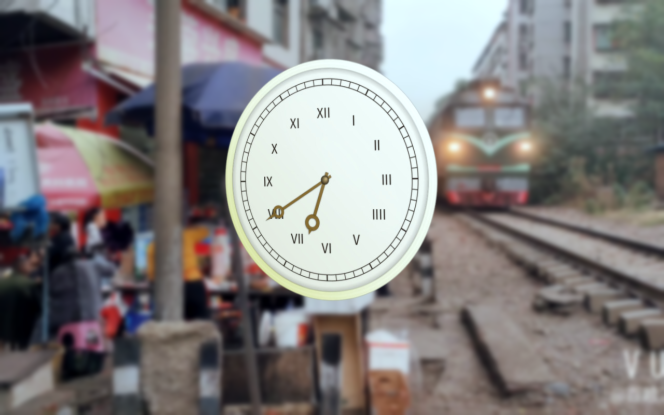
6 h 40 min
